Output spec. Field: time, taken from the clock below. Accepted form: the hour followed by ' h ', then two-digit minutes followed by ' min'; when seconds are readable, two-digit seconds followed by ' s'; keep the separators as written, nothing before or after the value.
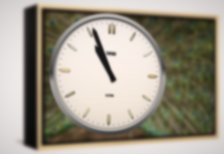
10 h 56 min
